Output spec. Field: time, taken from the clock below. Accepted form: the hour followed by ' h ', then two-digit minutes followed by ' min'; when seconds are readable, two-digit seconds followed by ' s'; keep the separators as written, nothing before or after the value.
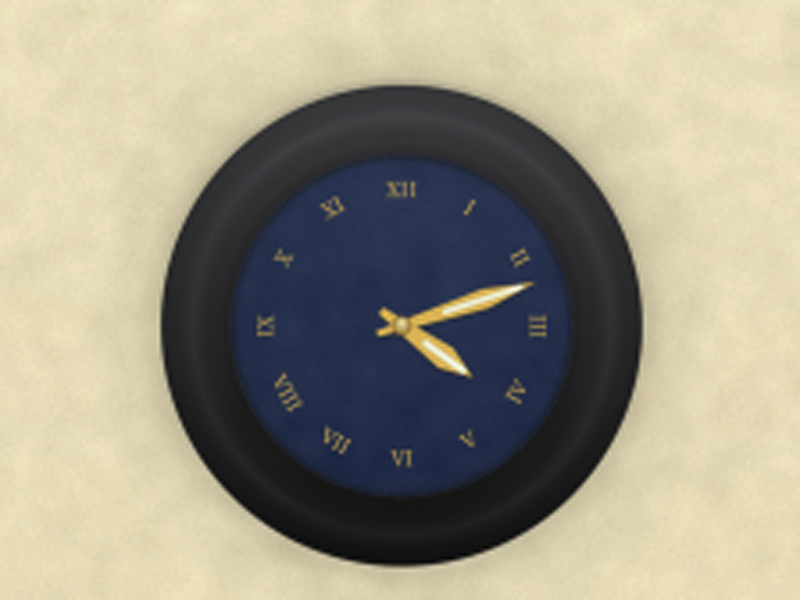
4 h 12 min
